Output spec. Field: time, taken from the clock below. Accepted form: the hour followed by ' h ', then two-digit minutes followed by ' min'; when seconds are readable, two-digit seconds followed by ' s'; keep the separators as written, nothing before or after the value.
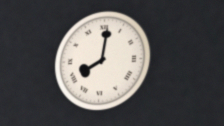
8 h 01 min
